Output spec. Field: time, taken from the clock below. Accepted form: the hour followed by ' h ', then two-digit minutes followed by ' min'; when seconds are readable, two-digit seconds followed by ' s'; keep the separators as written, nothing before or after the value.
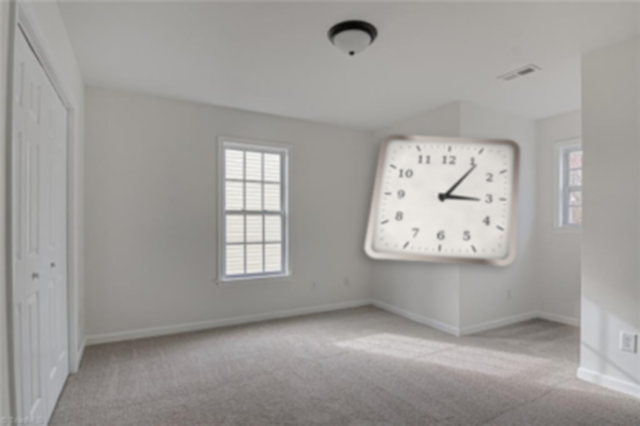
3 h 06 min
